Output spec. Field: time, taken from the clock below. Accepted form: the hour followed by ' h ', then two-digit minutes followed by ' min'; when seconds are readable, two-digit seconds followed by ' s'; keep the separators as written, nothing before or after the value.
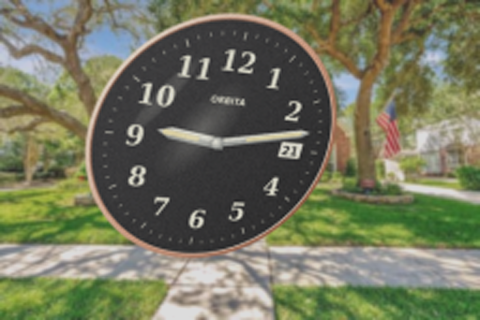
9 h 13 min
